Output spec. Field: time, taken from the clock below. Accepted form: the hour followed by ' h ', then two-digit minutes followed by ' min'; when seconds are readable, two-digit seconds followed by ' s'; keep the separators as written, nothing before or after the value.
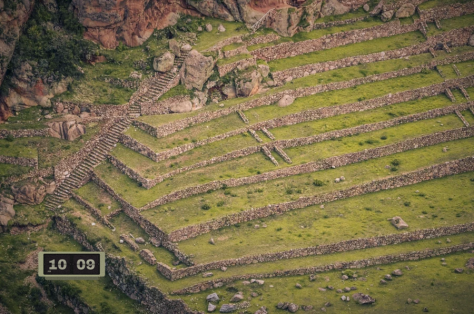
10 h 09 min
